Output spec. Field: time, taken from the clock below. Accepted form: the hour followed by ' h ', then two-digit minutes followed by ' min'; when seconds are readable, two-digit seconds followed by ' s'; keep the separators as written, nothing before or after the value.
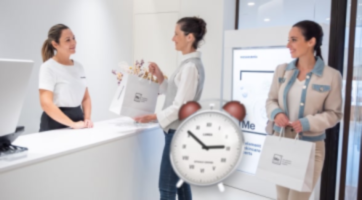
2 h 51 min
